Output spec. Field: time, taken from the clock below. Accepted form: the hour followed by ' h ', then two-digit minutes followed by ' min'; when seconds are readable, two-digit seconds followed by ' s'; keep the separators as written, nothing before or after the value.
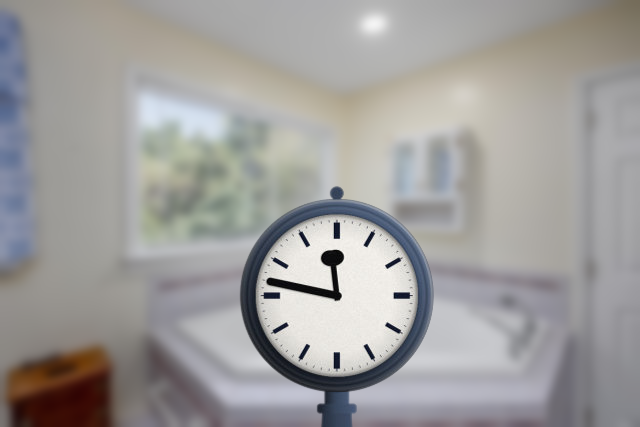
11 h 47 min
